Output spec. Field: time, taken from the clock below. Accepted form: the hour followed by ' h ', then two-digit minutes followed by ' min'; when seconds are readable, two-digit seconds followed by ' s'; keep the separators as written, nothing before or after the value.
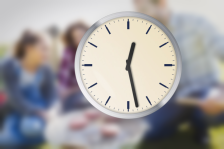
12 h 28 min
